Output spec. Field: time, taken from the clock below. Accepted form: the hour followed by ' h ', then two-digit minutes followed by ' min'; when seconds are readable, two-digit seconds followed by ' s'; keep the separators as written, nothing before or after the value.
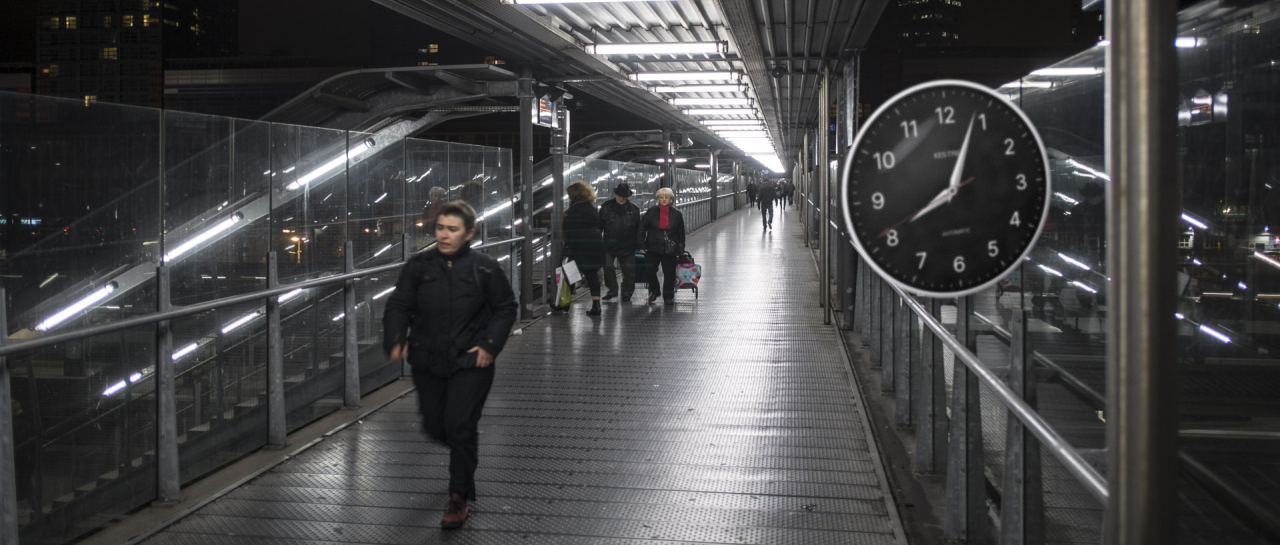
8 h 03 min 41 s
